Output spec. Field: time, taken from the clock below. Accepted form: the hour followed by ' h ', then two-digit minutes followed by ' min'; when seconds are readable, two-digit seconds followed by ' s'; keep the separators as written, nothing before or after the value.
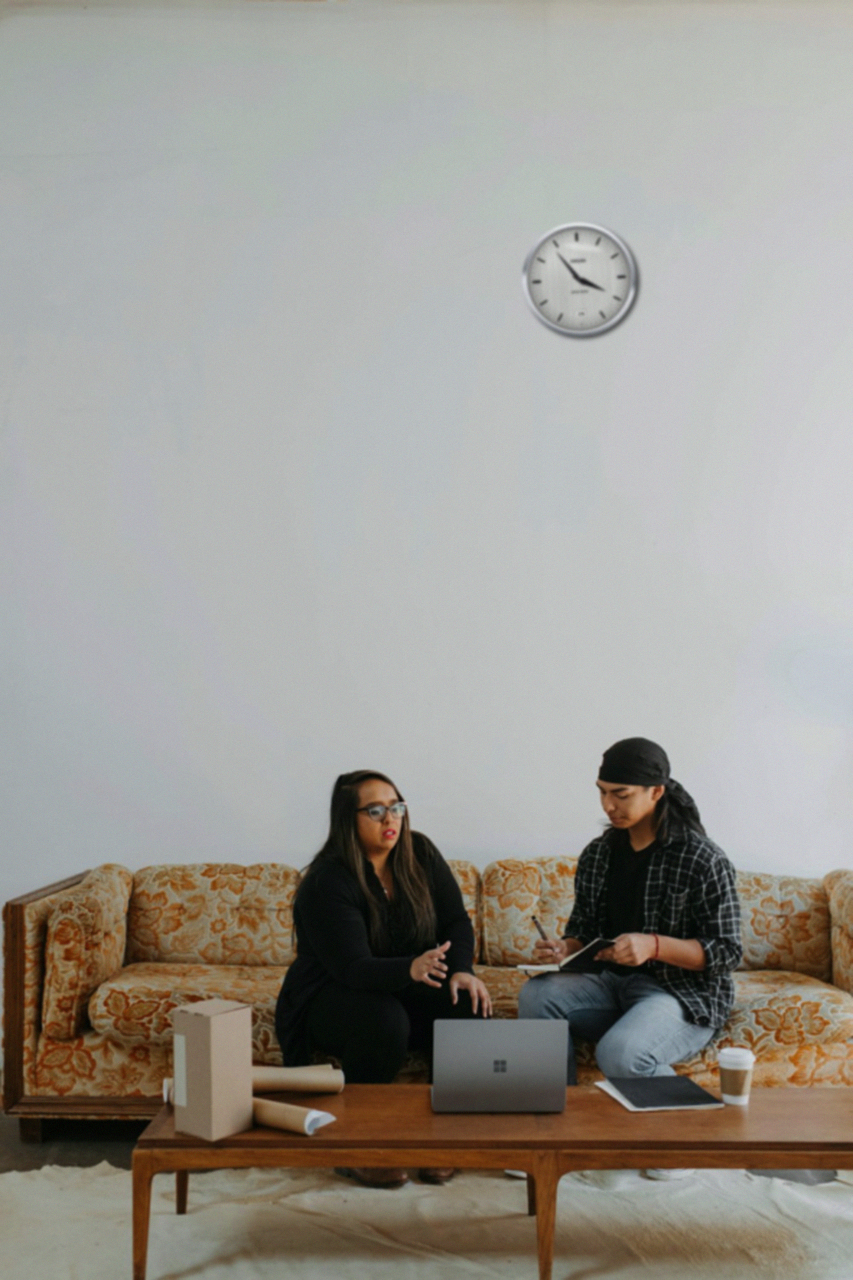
3 h 54 min
